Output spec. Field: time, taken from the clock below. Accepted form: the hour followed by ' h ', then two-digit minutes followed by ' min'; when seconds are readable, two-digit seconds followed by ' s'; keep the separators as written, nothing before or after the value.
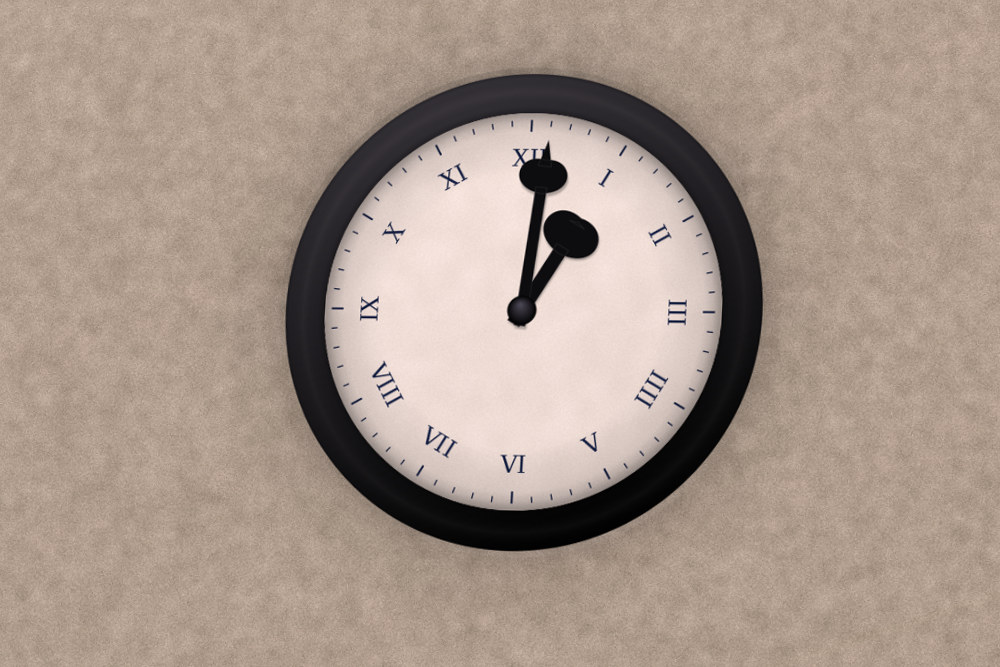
1 h 01 min
